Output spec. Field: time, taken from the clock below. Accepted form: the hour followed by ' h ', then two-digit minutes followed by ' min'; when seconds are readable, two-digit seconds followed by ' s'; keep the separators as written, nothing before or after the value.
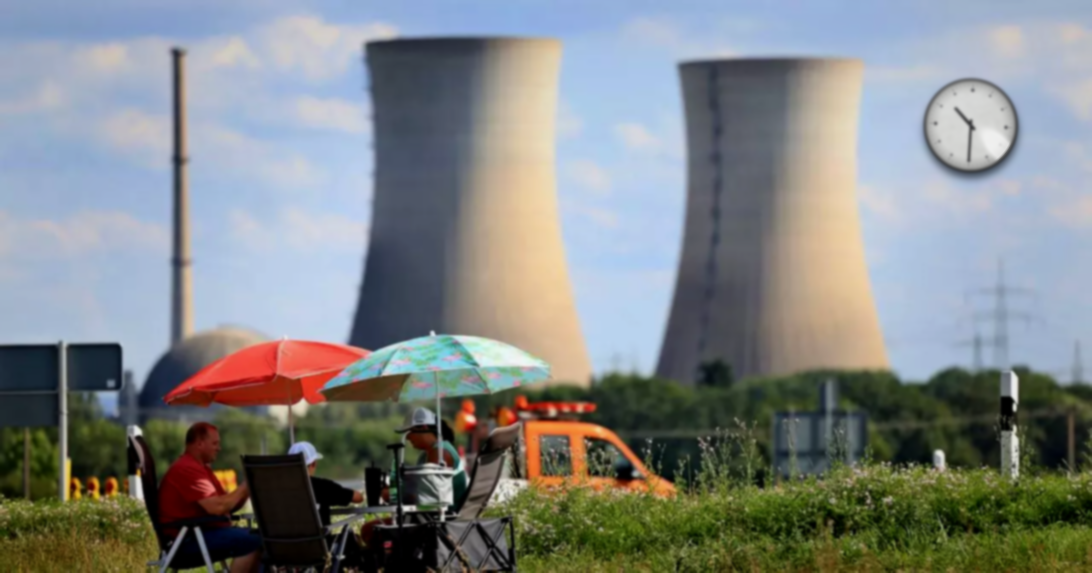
10 h 30 min
